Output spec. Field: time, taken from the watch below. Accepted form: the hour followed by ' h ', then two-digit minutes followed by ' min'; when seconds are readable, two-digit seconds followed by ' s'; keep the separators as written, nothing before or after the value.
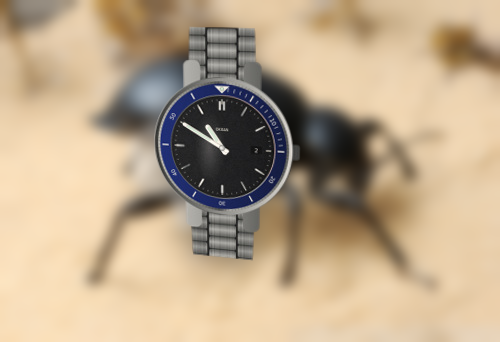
10 h 50 min
